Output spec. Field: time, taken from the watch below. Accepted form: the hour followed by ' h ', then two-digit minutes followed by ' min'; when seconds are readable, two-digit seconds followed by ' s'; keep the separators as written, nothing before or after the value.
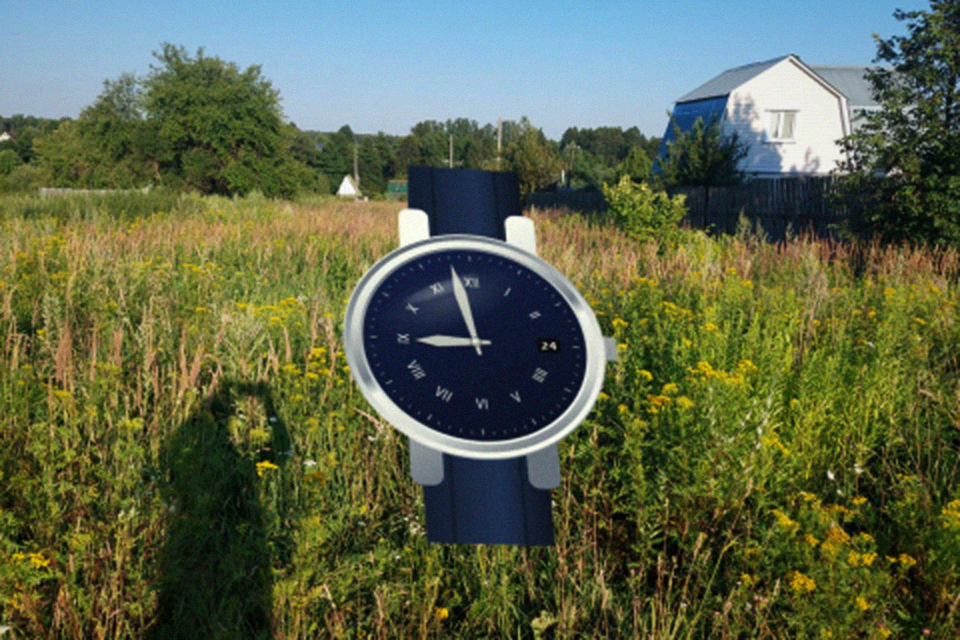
8 h 58 min
